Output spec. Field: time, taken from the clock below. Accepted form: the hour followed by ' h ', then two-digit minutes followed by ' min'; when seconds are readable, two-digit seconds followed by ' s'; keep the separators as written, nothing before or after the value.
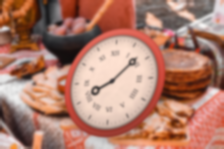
8 h 08 min
